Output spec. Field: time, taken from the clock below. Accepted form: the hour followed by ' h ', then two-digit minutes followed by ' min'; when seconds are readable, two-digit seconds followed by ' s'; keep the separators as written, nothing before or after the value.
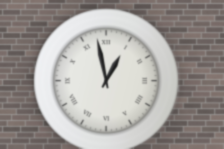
12 h 58 min
